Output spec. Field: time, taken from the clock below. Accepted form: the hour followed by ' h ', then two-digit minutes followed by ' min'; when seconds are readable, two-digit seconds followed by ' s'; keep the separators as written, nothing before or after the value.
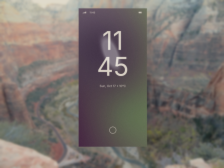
11 h 45 min
